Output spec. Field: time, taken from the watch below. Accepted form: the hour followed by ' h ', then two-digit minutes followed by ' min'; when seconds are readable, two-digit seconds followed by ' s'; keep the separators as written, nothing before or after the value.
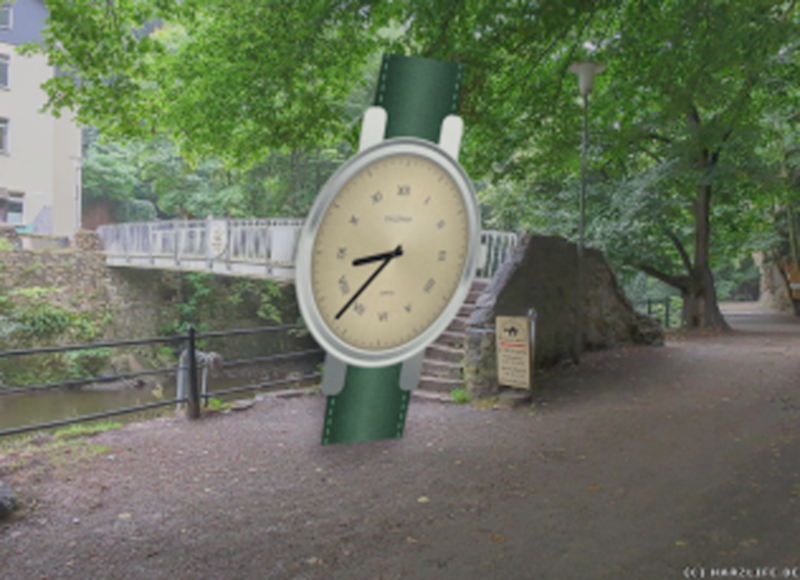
8 h 37 min
